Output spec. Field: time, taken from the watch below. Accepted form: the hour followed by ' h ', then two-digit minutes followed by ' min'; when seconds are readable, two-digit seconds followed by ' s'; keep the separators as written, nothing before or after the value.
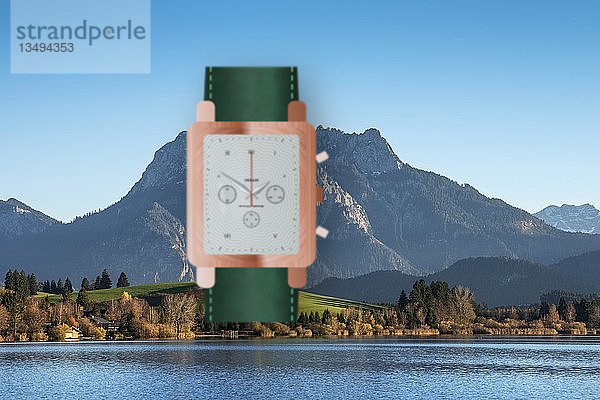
1 h 51 min
